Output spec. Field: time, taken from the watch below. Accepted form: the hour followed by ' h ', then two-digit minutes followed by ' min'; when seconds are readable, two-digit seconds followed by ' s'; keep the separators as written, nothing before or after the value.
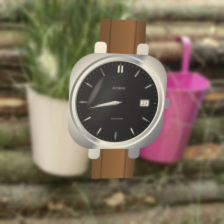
8 h 43 min
